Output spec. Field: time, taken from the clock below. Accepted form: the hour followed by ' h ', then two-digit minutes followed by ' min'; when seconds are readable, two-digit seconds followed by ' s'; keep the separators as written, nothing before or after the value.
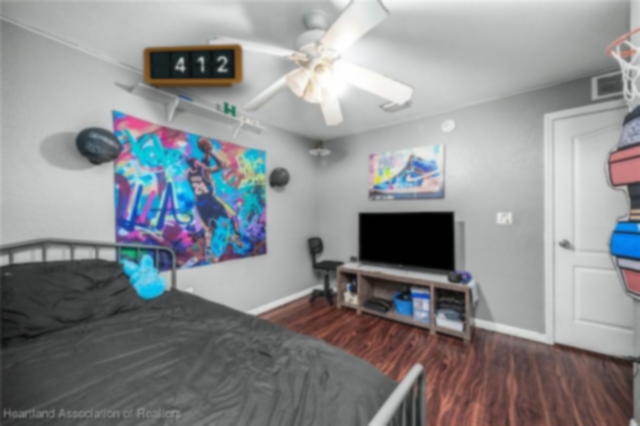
4 h 12 min
